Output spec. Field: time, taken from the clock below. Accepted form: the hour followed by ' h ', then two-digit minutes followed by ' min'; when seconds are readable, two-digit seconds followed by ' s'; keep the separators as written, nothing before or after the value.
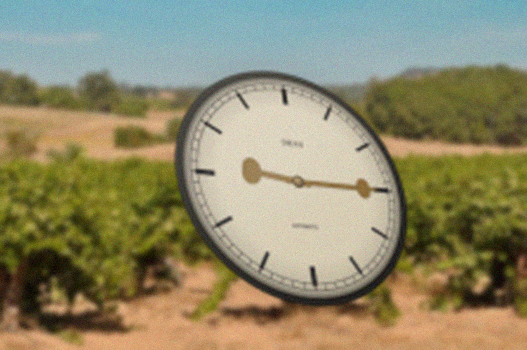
9 h 15 min
